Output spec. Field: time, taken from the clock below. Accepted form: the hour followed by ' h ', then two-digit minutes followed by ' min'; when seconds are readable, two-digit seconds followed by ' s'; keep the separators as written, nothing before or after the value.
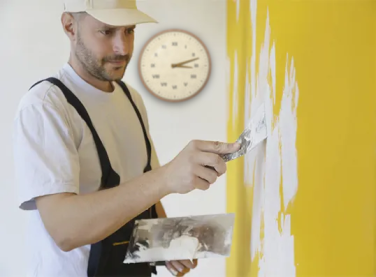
3 h 12 min
